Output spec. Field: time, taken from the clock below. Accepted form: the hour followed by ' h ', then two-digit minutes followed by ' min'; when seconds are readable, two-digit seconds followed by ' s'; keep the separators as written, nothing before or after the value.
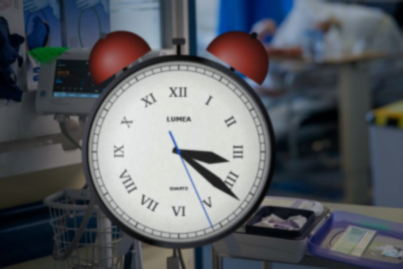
3 h 21 min 26 s
